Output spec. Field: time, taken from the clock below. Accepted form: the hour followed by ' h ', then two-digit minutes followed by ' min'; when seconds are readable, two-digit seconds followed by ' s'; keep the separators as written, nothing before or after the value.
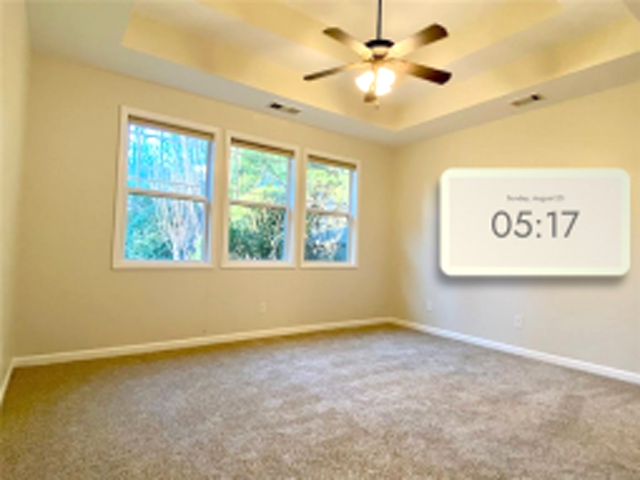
5 h 17 min
